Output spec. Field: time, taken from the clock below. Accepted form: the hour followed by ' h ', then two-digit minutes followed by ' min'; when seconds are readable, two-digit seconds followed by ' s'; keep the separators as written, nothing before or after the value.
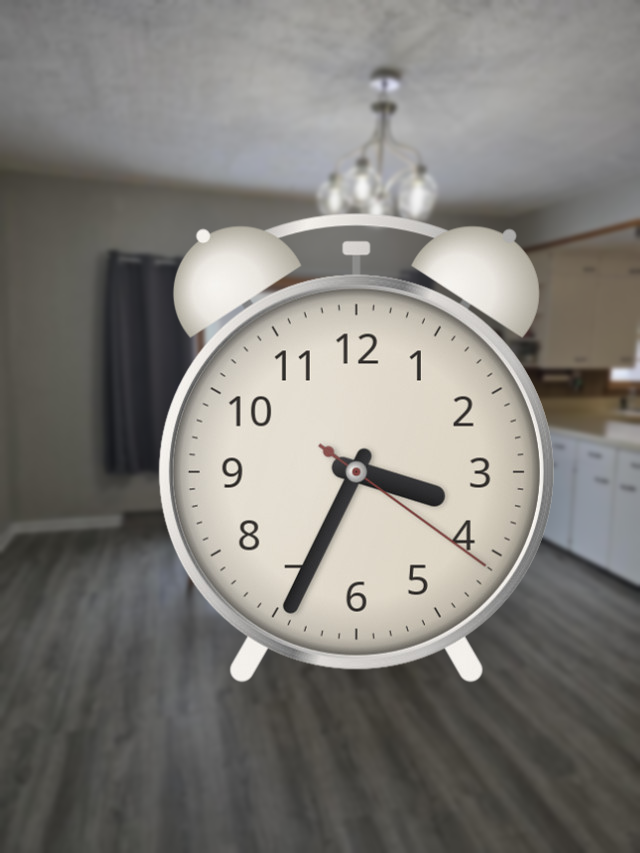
3 h 34 min 21 s
